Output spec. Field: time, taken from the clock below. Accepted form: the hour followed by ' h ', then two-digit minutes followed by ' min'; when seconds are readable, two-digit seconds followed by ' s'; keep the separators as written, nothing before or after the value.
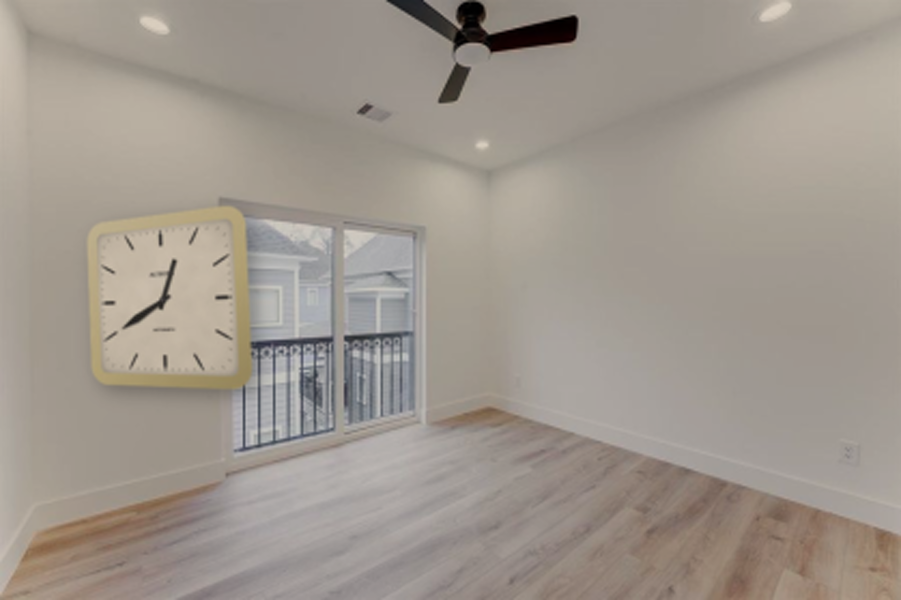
12 h 40 min
